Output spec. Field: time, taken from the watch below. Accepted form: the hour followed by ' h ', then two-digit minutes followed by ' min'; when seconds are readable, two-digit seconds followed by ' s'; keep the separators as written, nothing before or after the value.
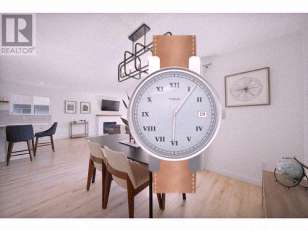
6 h 06 min
